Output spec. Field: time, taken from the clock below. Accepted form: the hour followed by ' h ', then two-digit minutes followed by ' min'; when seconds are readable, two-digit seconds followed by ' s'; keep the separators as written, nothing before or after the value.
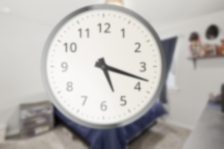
5 h 18 min
